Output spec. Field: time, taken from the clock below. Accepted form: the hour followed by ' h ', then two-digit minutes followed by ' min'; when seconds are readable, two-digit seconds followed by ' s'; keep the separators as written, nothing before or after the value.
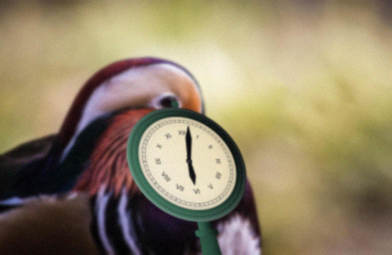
6 h 02 min
